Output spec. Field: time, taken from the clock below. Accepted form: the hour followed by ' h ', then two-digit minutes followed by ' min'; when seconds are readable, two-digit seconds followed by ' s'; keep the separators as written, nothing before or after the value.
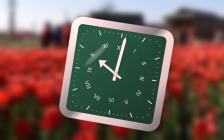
10 h 01 min
